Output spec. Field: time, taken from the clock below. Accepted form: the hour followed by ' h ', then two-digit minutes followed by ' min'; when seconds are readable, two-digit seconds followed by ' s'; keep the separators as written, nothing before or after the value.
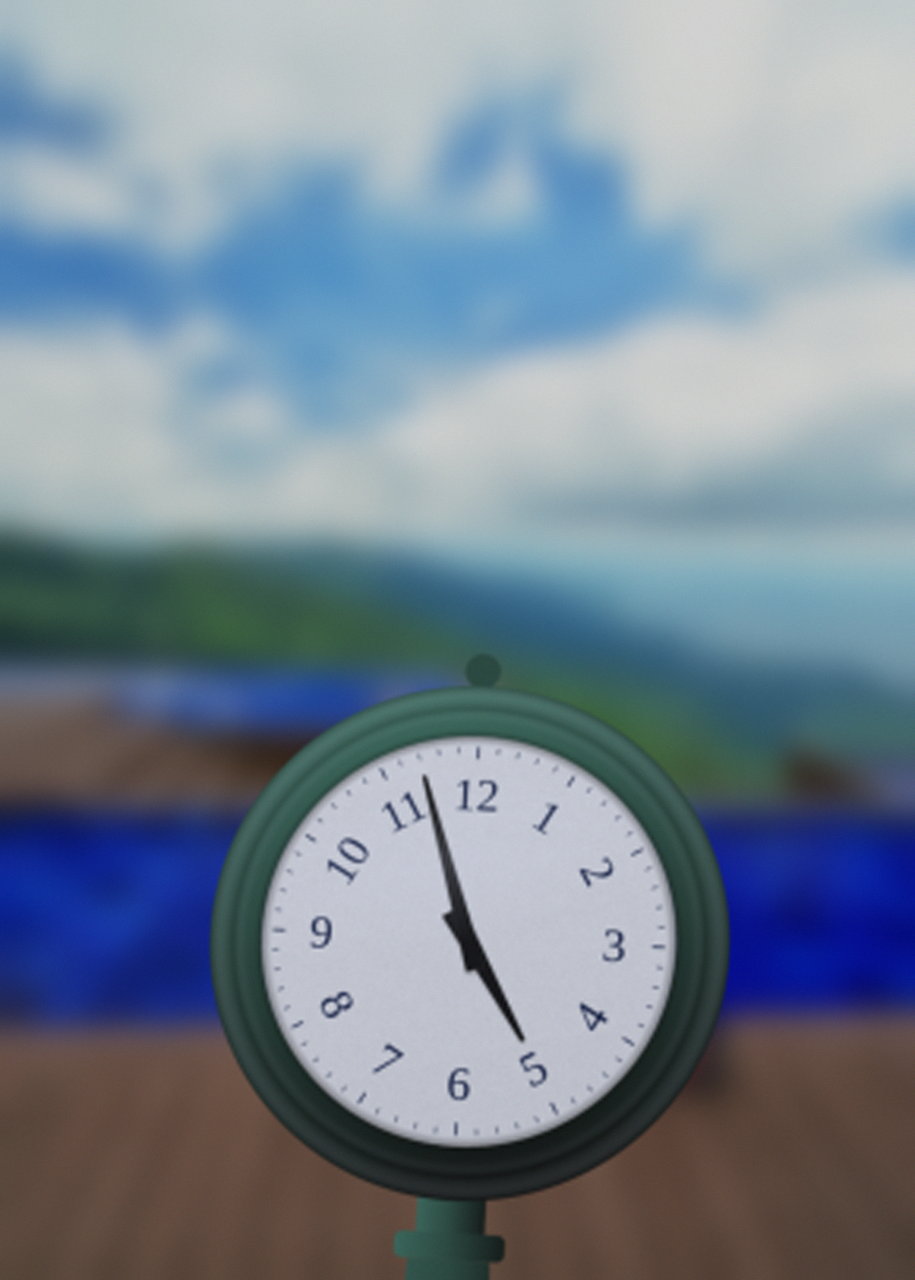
4 h 57 min
